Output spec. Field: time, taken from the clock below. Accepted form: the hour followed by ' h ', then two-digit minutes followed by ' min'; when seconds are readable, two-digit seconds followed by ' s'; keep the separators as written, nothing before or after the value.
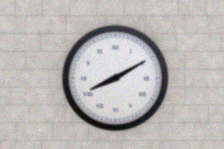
8 h 10 min
